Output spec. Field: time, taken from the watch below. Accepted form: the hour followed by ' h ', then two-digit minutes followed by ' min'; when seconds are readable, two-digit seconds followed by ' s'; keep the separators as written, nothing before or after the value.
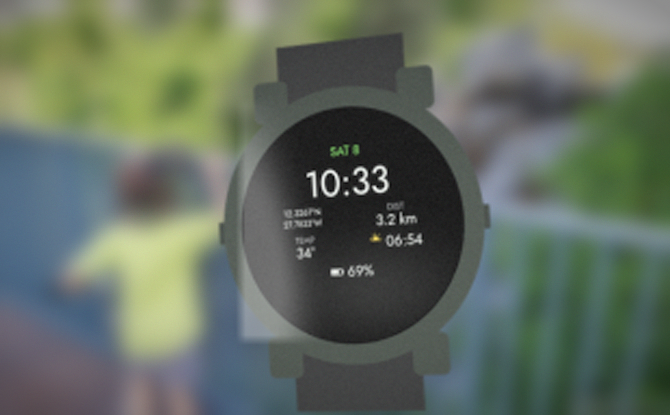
10 h 33 min
